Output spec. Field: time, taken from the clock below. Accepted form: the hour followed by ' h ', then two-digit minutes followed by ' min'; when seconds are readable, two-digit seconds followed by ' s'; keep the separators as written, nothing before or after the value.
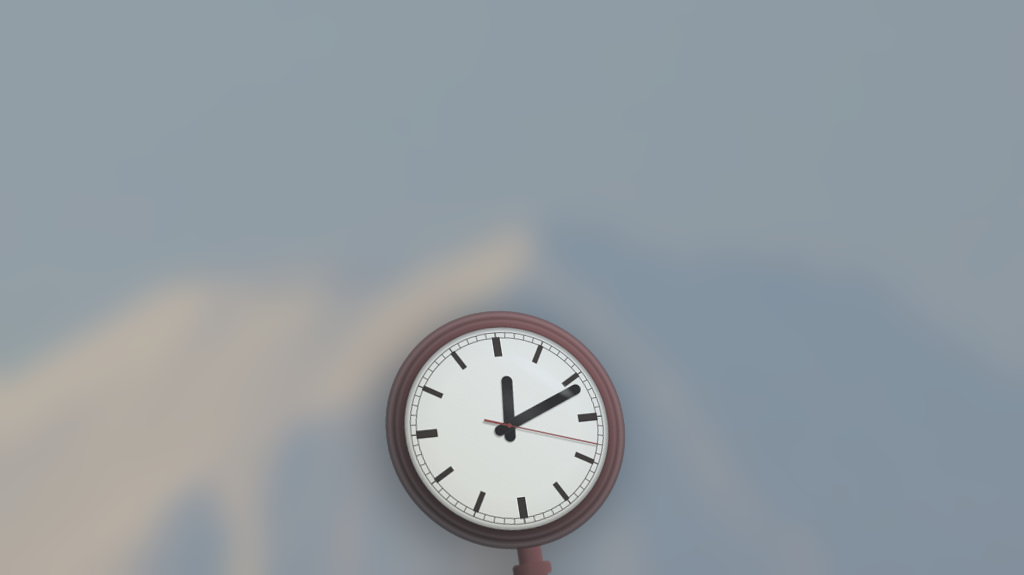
12 h 11 min 18 s
